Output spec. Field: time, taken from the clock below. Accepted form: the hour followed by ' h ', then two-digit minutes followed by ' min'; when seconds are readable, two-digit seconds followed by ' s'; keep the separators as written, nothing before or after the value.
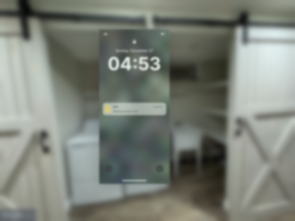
4 h 53 min
